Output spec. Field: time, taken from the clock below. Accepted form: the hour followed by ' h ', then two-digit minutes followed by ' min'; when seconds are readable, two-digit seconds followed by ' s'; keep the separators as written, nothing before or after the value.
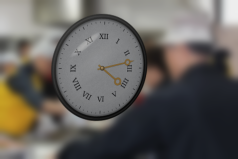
4 h 13 min
